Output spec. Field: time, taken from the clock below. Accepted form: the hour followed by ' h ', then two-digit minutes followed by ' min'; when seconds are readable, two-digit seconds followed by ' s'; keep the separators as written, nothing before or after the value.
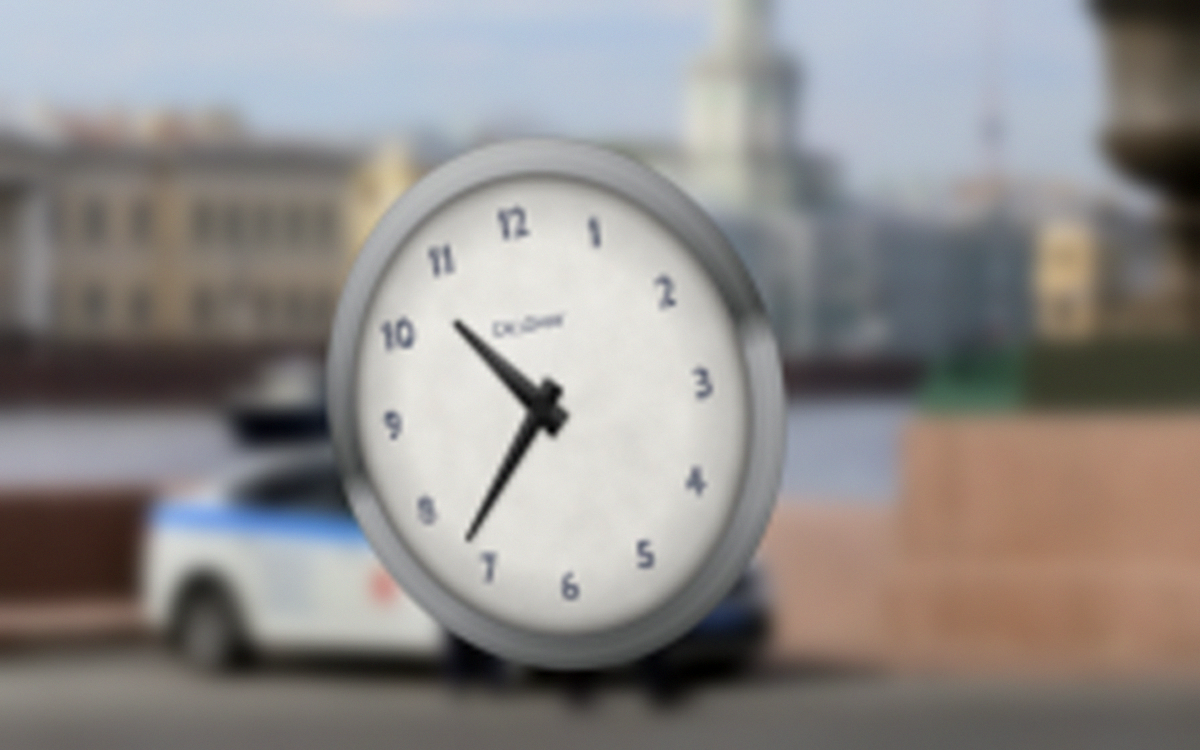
10 h 37 min
